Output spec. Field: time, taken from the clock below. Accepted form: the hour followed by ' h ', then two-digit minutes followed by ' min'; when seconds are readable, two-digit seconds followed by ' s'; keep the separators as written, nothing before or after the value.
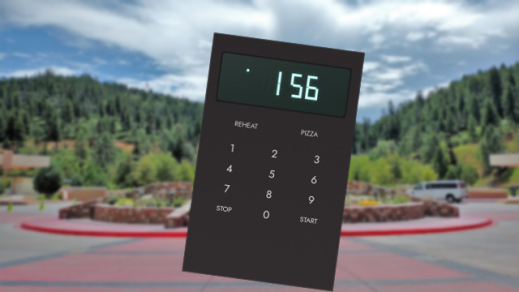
1 h 56 min
